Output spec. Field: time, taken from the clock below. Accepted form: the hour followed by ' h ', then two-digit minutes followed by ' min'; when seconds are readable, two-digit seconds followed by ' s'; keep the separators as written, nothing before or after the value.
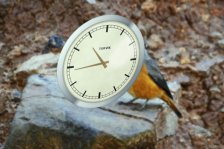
10 h 44 min
